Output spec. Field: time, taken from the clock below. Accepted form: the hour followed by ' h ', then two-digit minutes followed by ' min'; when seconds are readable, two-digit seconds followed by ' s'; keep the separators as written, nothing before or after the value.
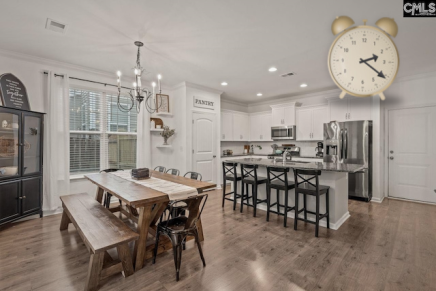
2 h 21 min
